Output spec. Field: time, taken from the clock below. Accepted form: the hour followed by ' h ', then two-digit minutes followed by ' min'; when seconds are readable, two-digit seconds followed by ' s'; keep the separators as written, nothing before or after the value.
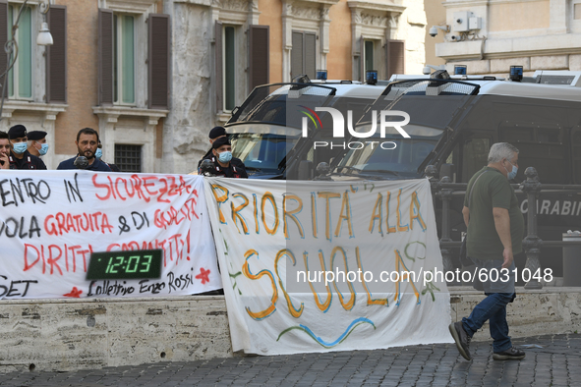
12 h 03 min
